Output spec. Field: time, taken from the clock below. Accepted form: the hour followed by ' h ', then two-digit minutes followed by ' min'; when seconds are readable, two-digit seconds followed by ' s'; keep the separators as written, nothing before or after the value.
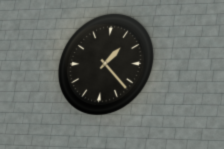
1 h 22 min
